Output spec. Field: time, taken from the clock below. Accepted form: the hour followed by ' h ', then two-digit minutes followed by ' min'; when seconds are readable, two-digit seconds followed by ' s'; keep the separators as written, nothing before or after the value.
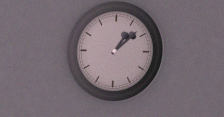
1 h 08 min
